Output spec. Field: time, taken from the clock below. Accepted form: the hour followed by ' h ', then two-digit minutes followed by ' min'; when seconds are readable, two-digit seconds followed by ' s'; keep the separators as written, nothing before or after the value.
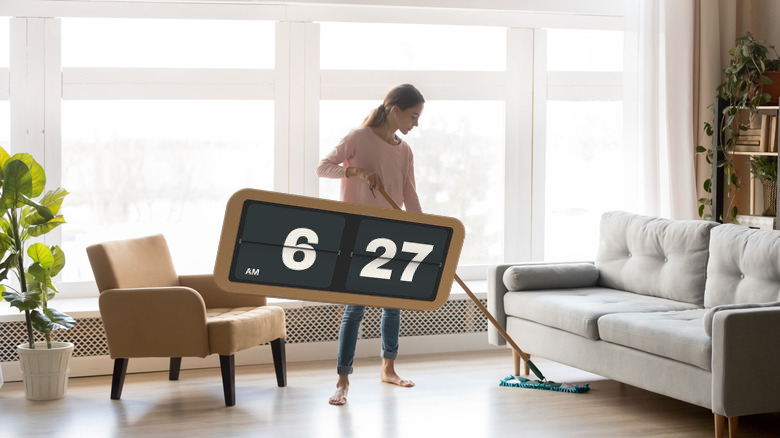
6 h 27 min
